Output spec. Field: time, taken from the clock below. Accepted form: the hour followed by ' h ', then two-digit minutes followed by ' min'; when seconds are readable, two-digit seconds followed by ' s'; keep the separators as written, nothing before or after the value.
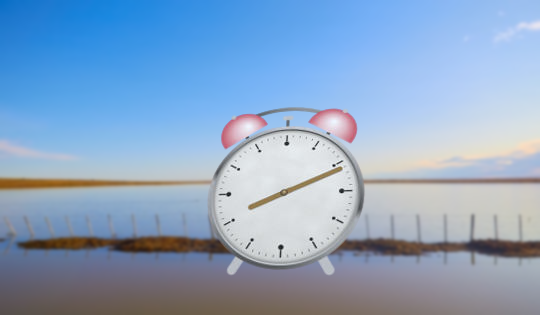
8 h 11 min
